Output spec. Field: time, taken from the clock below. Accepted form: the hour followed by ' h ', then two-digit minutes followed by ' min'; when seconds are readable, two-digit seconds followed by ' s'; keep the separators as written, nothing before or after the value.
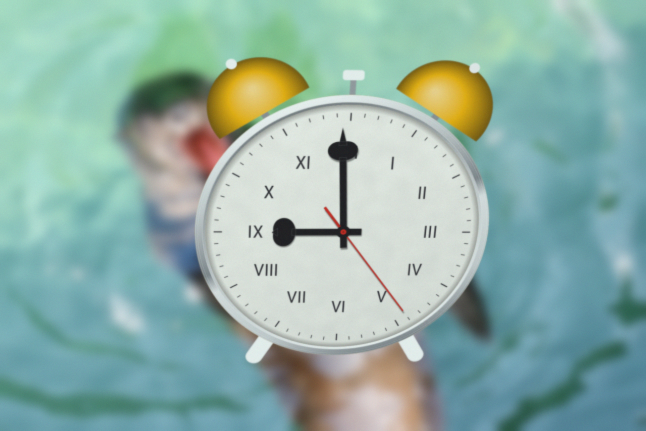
8 h 59 min 24 s
